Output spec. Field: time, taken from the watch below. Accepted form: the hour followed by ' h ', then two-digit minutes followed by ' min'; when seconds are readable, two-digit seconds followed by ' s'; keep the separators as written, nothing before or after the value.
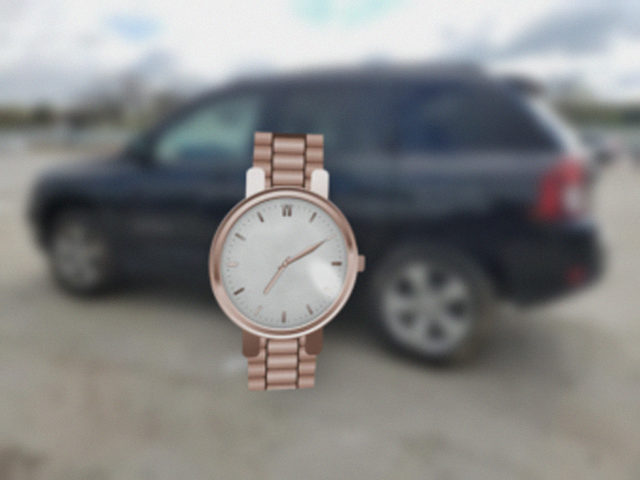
7 h 10 min
